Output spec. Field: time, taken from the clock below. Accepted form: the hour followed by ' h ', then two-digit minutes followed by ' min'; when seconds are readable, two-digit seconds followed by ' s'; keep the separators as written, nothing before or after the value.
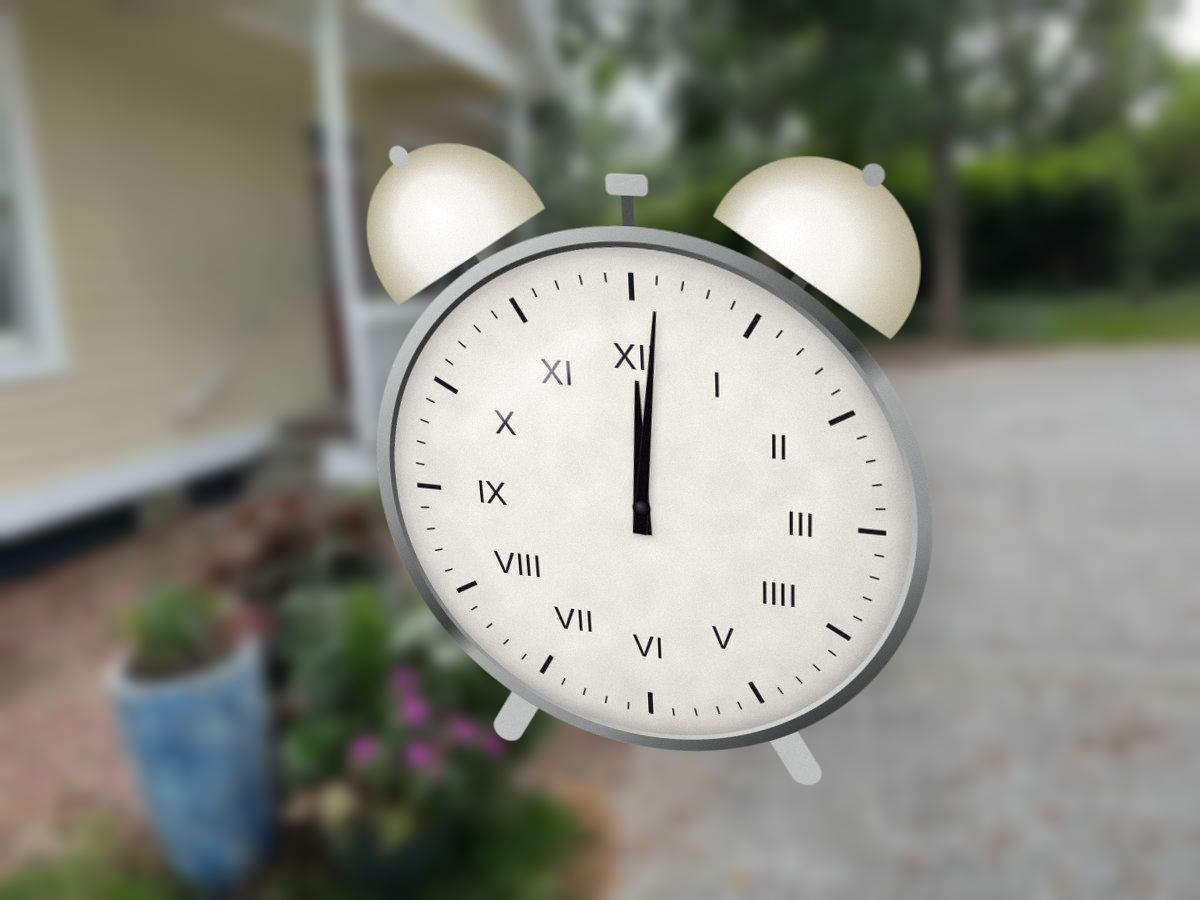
12 h 01 min
